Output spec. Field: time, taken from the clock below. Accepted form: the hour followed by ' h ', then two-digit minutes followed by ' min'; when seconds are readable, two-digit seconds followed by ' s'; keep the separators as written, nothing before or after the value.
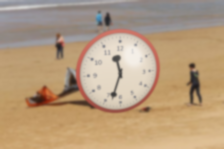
11 h 33 min
